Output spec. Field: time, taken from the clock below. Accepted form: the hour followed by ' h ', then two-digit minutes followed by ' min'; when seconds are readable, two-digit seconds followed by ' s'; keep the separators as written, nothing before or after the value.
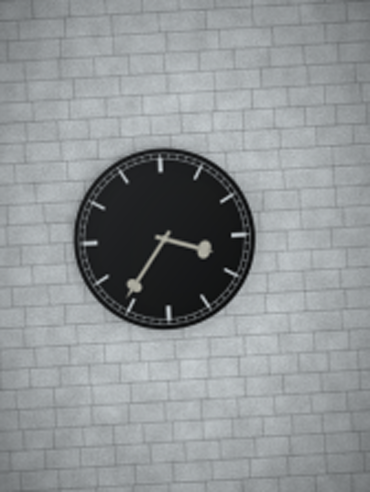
3 h 36 min
